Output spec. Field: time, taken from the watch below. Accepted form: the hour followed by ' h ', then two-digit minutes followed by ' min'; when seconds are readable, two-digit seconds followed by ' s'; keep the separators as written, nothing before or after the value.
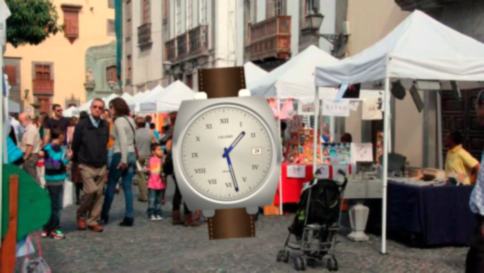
1 h 28 min
